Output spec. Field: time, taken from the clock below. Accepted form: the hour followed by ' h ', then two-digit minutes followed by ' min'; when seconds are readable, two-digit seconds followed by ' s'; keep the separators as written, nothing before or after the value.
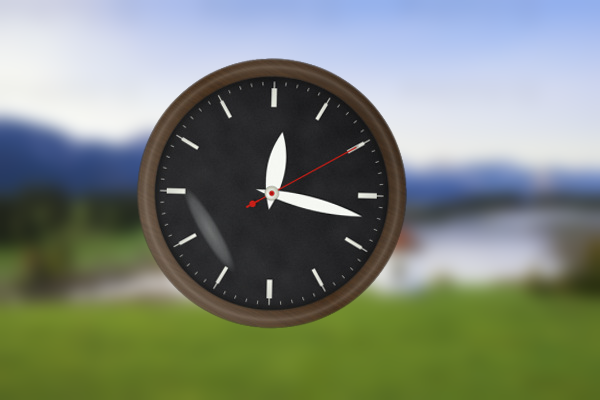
12 h 17 min 10 s
